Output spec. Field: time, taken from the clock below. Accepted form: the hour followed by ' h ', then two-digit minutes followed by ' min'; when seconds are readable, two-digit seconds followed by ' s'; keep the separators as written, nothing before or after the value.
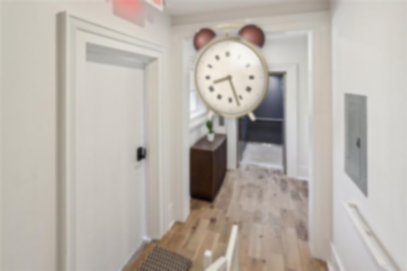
8 h 27 min
